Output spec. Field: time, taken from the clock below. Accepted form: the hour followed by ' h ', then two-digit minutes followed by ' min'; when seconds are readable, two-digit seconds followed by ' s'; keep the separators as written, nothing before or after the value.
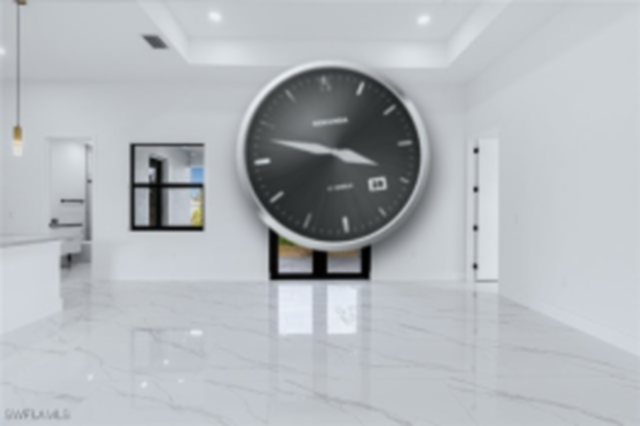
3 h 48 min
